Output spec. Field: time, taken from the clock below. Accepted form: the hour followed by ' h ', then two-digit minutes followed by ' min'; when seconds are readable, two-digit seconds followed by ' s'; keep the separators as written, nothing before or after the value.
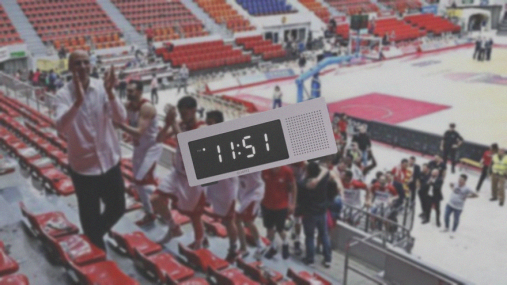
11 h 51 min
